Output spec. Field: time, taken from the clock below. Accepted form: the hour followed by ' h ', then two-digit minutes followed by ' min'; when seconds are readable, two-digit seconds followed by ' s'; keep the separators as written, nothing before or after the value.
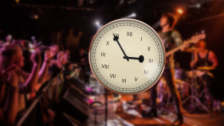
2 h 54 min
